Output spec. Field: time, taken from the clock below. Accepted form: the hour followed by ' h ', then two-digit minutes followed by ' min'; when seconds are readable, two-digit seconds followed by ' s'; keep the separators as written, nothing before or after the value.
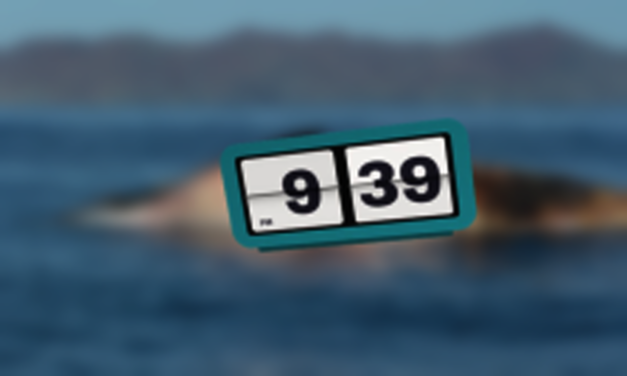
9 h 39 min
